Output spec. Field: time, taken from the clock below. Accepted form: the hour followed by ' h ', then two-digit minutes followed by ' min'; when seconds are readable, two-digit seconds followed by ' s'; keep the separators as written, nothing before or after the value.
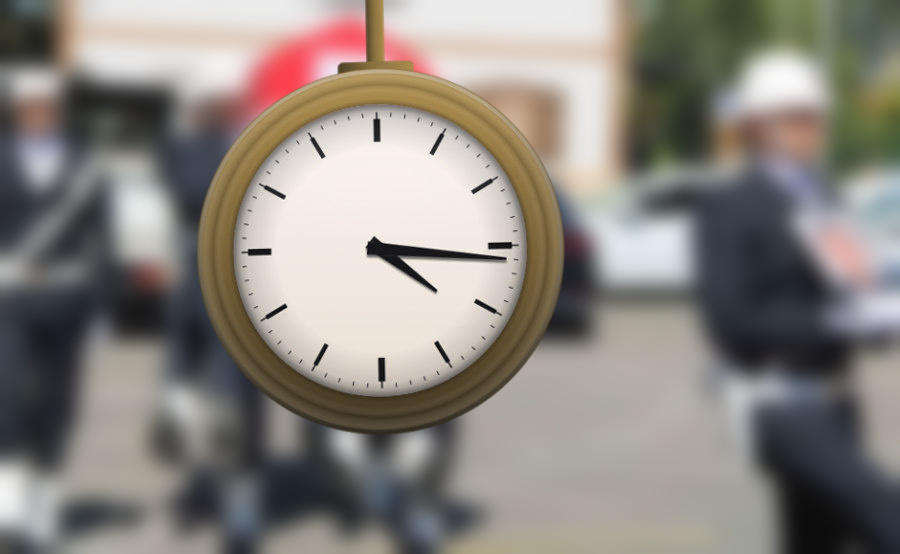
4 h 16 min
